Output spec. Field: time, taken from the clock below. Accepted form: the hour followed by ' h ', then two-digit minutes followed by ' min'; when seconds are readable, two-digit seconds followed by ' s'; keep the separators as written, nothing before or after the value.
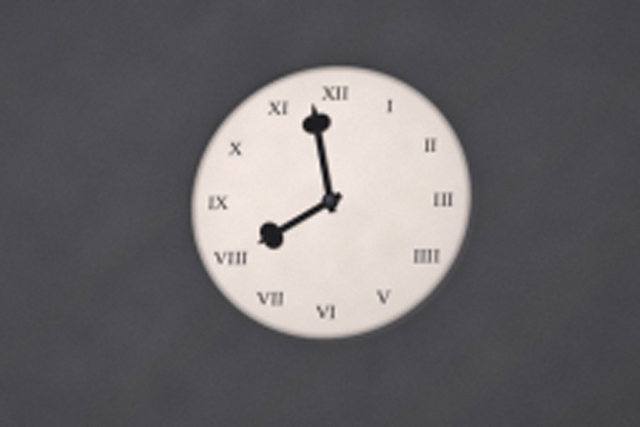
7 h 58 min
